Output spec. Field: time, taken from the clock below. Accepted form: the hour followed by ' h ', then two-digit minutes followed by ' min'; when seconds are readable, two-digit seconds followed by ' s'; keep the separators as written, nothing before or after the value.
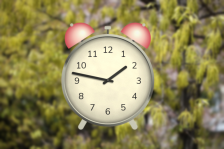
1 h 47 min
